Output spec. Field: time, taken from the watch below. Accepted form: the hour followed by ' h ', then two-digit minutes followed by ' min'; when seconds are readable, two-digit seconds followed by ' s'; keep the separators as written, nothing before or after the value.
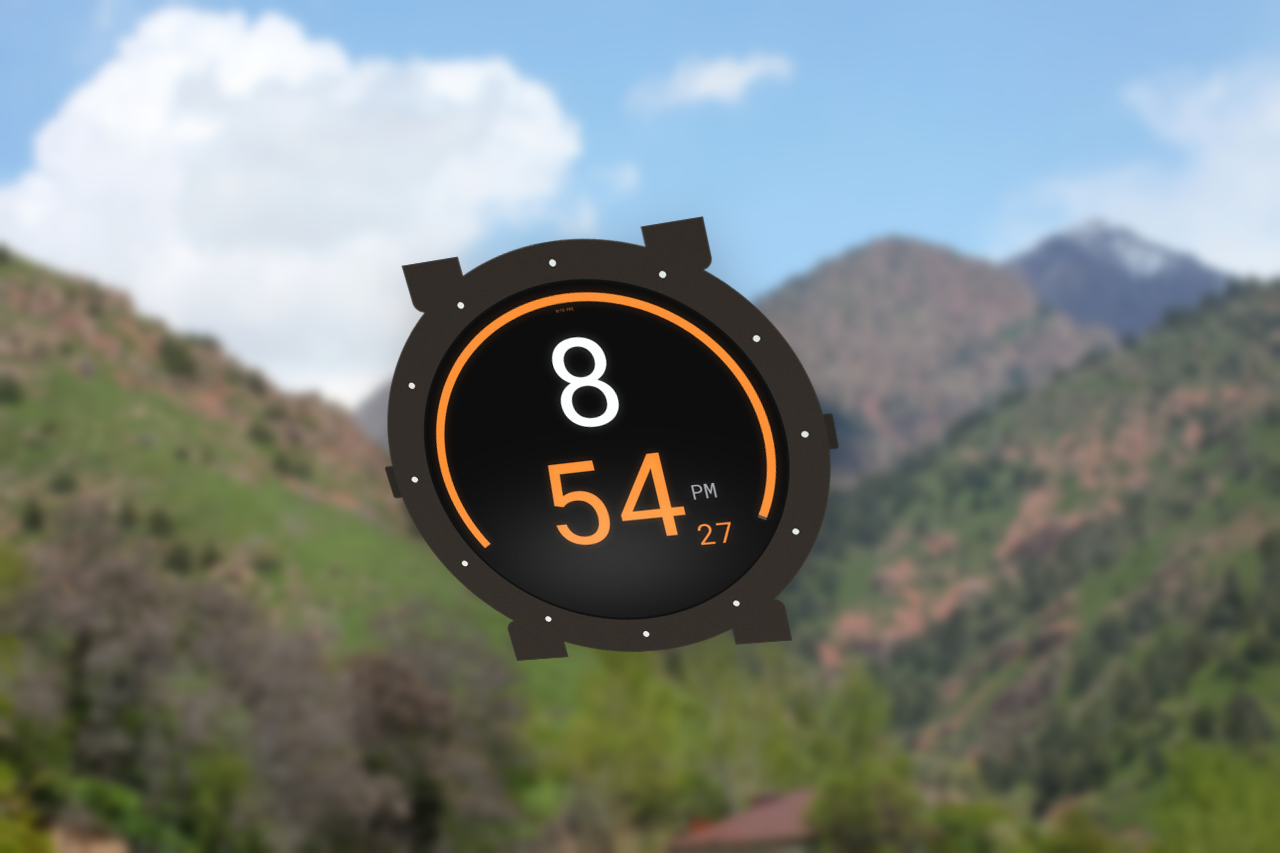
8 h 54 min 27 s
